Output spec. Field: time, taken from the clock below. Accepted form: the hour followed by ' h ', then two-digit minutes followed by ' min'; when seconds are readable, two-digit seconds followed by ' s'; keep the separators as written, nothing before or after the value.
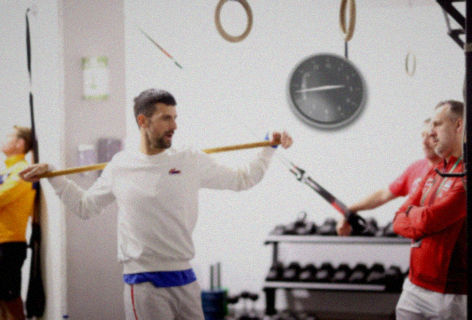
2 h 43 min
